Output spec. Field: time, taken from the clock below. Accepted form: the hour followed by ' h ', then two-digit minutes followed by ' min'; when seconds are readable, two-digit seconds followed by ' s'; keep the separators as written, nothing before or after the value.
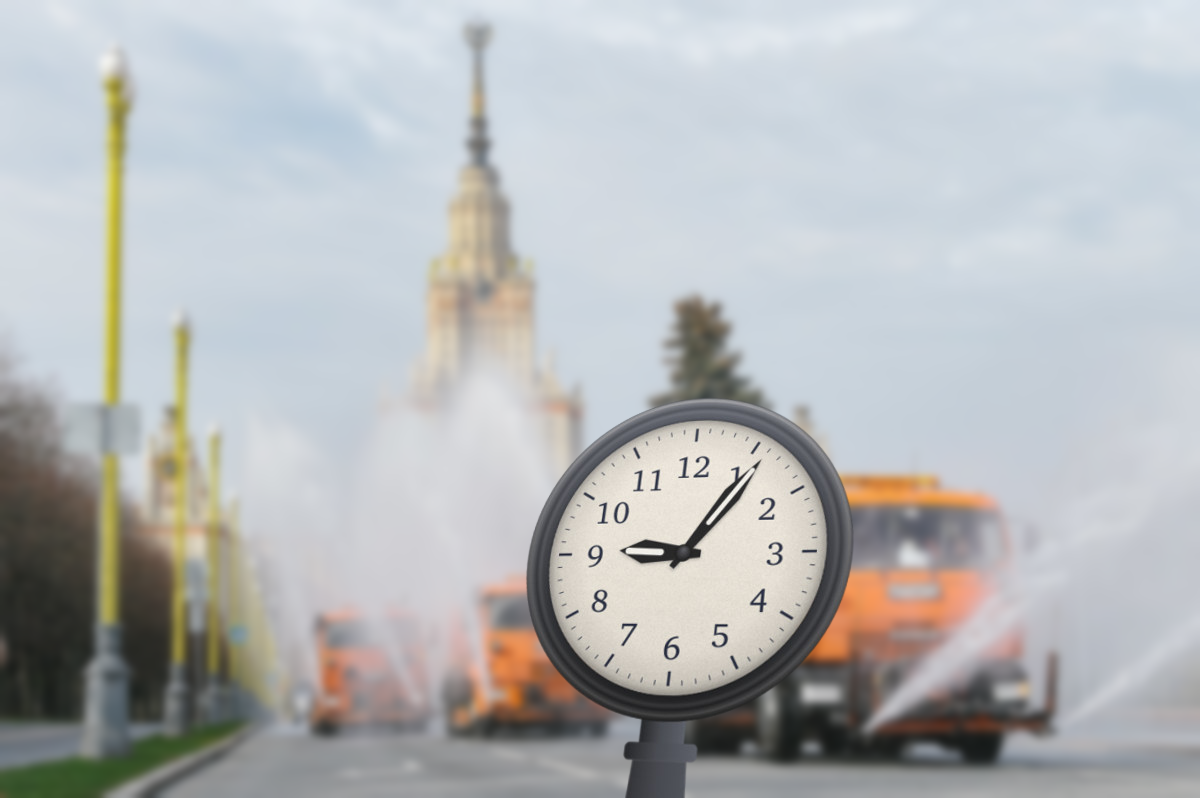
9 h 06 min
